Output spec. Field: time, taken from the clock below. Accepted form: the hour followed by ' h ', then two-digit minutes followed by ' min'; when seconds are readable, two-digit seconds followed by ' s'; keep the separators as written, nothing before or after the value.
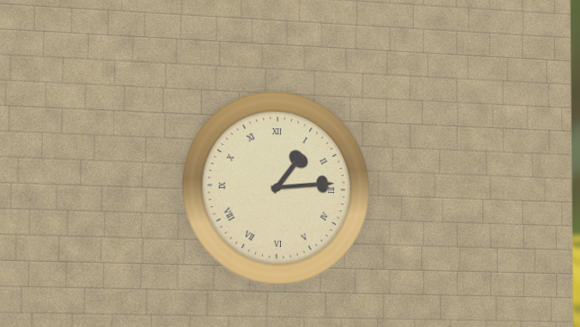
1 h 14 min
